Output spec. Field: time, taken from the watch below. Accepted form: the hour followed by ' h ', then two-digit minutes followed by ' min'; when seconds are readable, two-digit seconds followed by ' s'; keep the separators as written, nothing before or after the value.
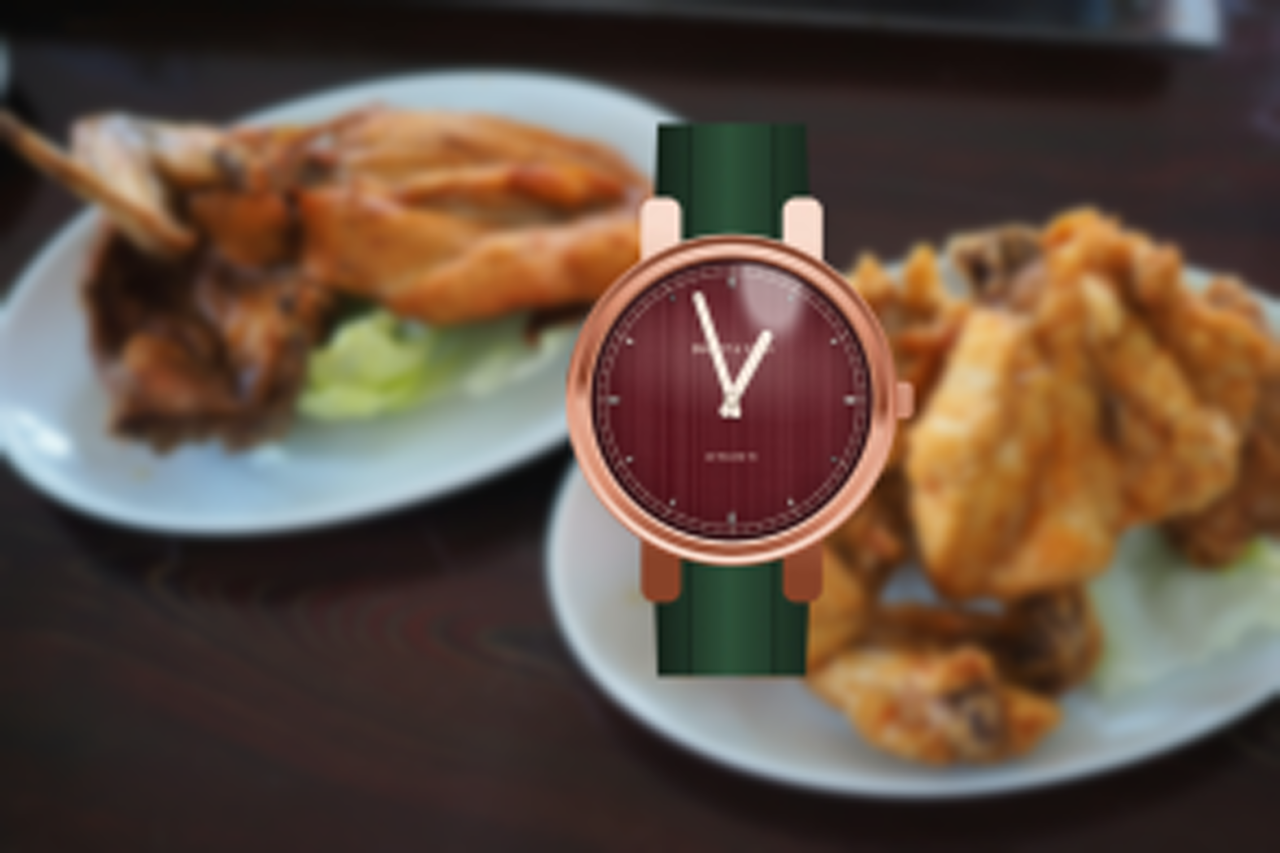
12 h 57 min
